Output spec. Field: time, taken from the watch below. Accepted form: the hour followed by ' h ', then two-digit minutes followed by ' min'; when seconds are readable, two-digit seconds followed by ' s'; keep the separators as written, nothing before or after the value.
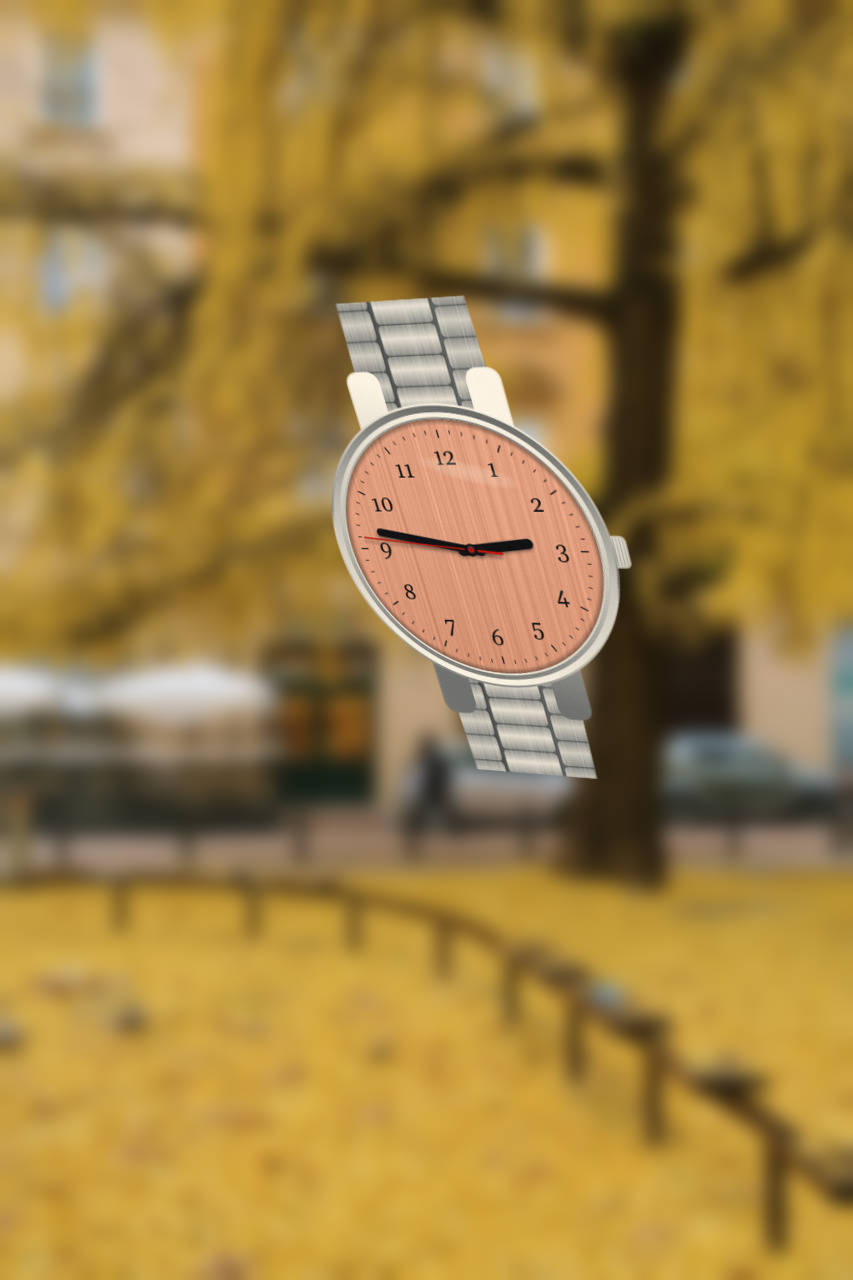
2 h 46 min 46 s
